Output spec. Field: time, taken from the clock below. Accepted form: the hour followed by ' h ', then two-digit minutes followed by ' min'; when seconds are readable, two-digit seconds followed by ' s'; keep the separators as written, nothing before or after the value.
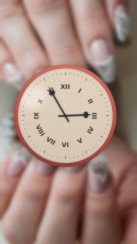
2 h 55 min
